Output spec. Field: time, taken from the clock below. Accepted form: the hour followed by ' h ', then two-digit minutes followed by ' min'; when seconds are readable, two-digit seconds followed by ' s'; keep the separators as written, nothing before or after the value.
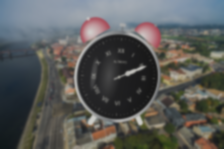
2 h 11 min
